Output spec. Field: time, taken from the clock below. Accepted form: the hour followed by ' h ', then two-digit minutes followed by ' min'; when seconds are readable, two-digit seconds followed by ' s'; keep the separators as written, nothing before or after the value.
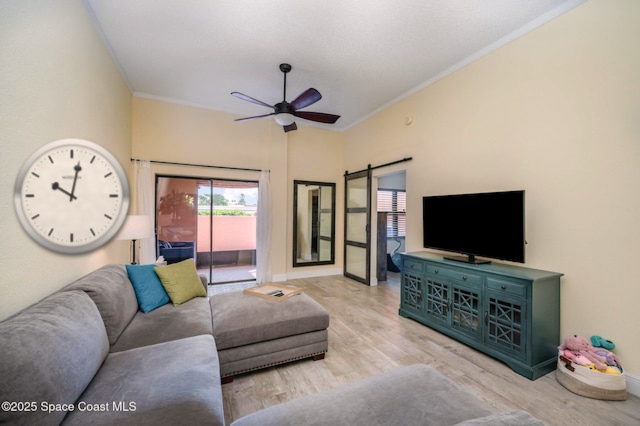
10 h 02 min
